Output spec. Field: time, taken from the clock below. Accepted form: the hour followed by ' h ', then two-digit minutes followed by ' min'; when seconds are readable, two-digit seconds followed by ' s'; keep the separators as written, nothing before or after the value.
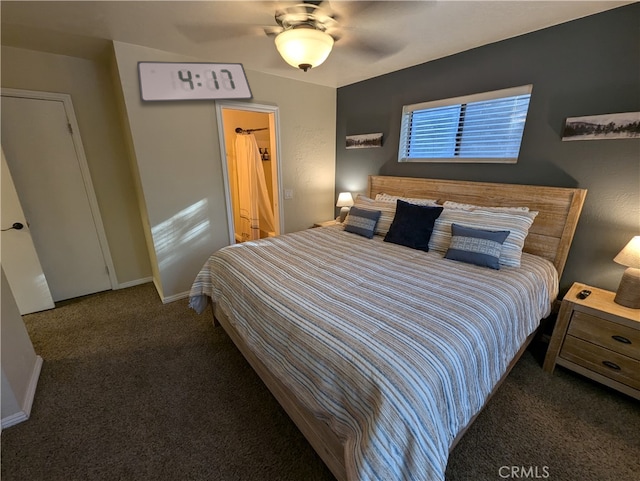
4 h 17 min
